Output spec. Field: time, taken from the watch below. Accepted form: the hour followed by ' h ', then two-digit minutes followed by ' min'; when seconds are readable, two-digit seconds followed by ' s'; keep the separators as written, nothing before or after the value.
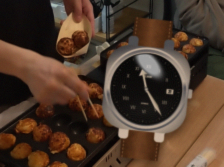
11 h 24 min
